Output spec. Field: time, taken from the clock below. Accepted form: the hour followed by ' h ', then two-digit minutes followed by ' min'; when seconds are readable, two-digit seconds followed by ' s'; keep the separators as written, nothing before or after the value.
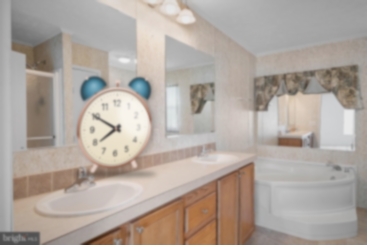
7 h 50 min
